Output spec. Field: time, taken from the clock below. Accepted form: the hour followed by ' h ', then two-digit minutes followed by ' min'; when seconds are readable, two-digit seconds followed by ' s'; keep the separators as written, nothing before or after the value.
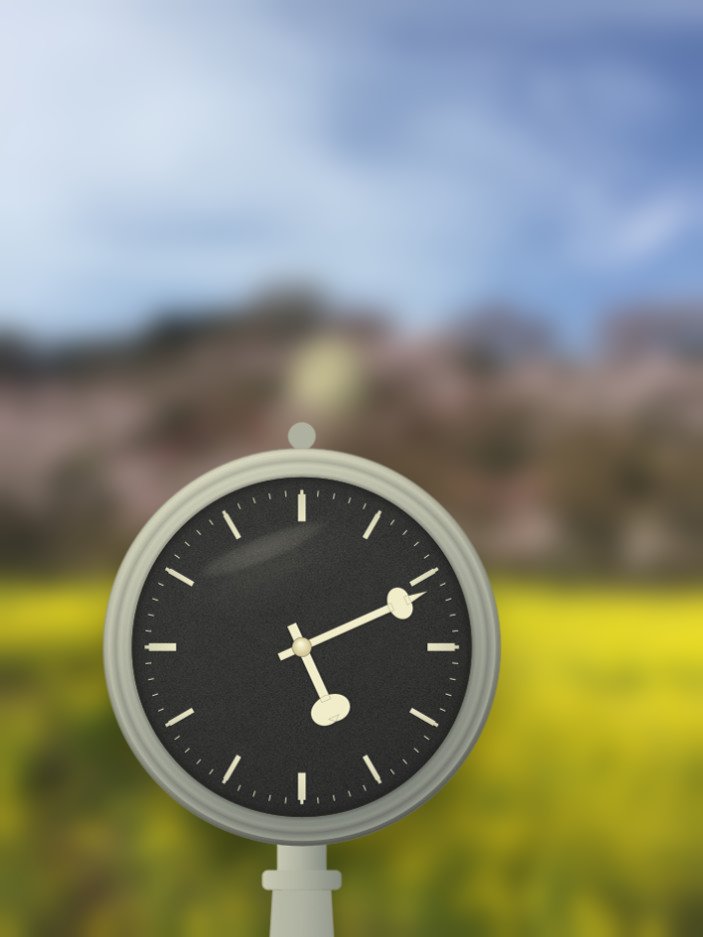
5 h 11 min
